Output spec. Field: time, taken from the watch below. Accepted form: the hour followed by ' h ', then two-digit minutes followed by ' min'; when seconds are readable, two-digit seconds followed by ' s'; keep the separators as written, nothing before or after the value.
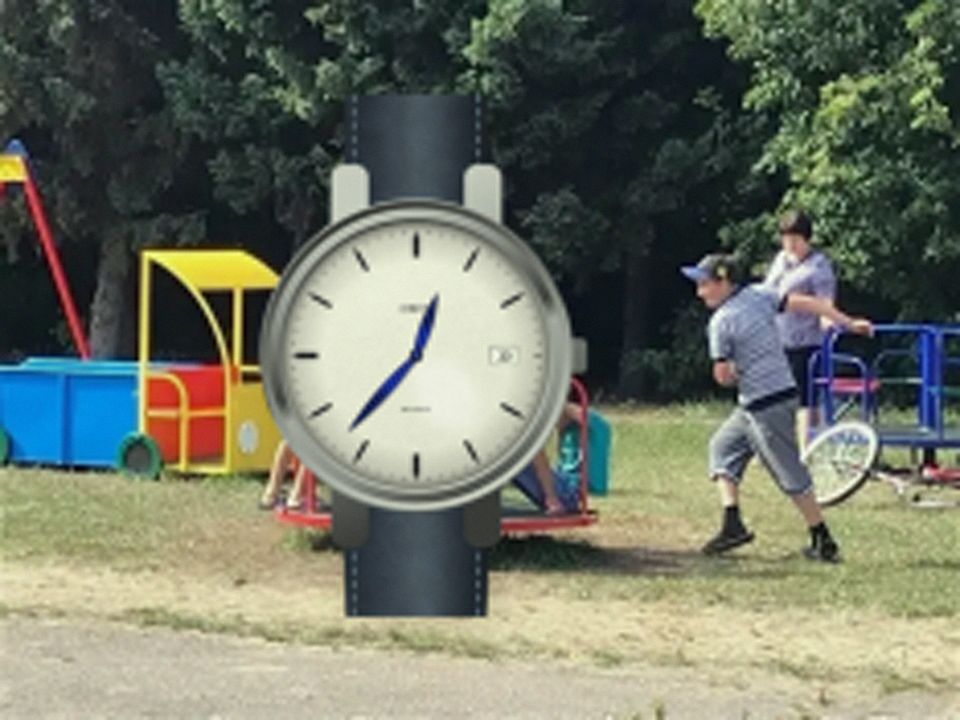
12 h 37 min
